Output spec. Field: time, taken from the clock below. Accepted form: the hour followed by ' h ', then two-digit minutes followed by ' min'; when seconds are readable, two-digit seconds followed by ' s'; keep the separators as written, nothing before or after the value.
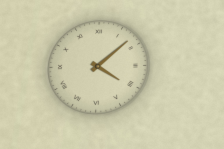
4 h 08 min
